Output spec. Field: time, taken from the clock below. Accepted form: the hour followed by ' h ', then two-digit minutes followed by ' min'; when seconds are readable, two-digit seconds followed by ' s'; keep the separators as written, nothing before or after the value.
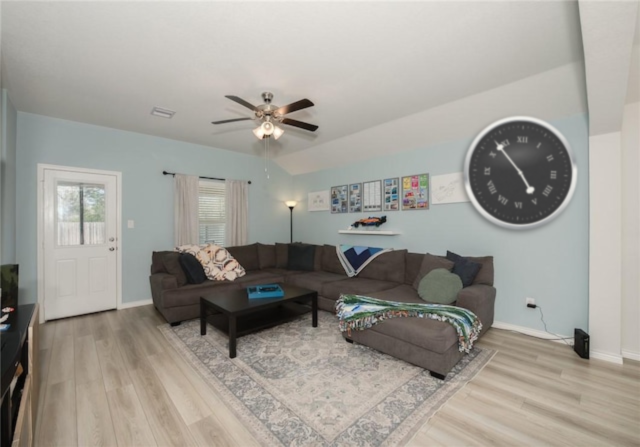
4 h 53 min
